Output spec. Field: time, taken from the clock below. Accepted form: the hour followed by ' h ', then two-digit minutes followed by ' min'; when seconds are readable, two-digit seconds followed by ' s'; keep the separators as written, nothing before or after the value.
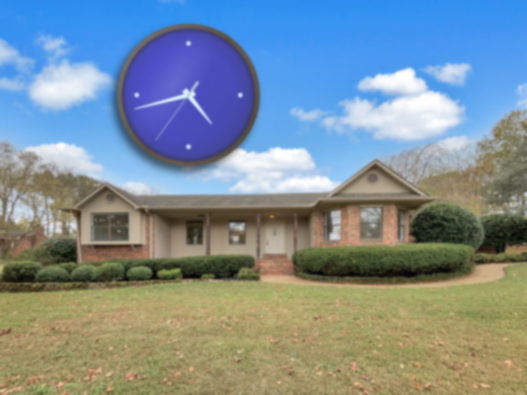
4 h 42 min 36 s
